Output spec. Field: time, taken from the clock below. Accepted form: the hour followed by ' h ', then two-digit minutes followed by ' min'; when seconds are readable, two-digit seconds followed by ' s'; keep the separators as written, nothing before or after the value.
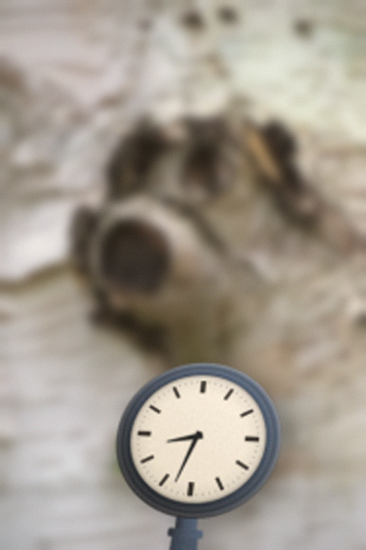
8 h 33 min
